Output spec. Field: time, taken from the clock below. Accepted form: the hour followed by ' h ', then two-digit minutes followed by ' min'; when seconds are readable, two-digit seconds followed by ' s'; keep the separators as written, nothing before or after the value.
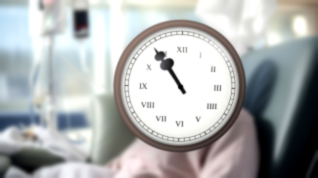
10 h 54 min
